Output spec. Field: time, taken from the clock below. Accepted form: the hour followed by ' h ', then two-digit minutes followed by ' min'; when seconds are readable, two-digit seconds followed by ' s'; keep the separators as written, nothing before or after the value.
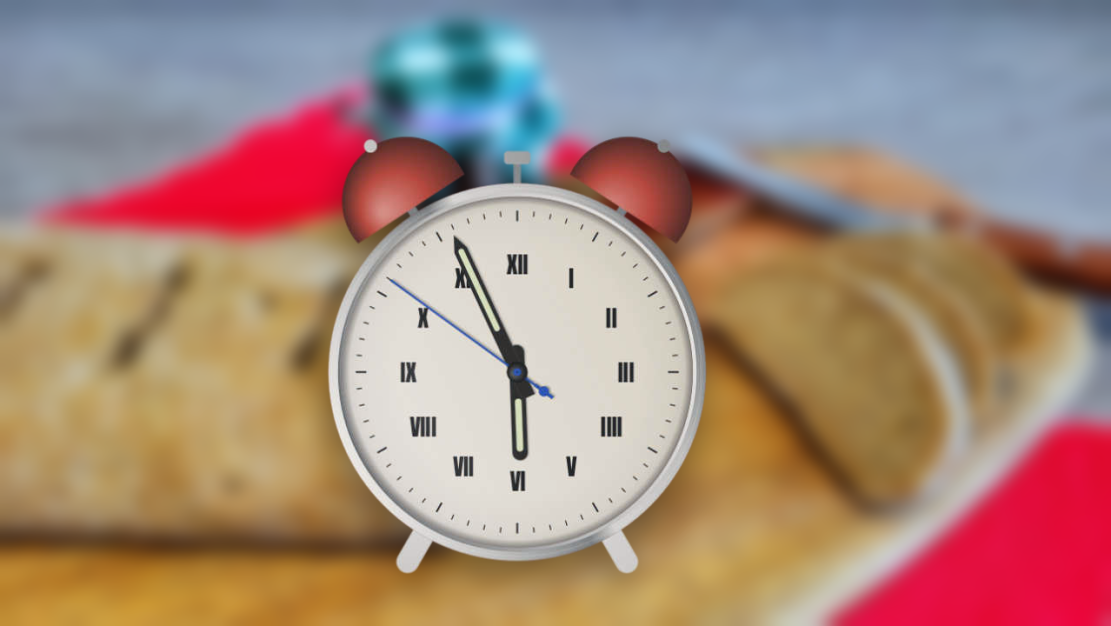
5 h 55 min 51 s
